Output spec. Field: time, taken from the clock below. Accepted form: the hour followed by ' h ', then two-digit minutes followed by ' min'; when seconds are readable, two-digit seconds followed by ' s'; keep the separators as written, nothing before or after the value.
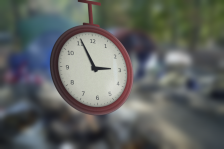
2 h 56 min
